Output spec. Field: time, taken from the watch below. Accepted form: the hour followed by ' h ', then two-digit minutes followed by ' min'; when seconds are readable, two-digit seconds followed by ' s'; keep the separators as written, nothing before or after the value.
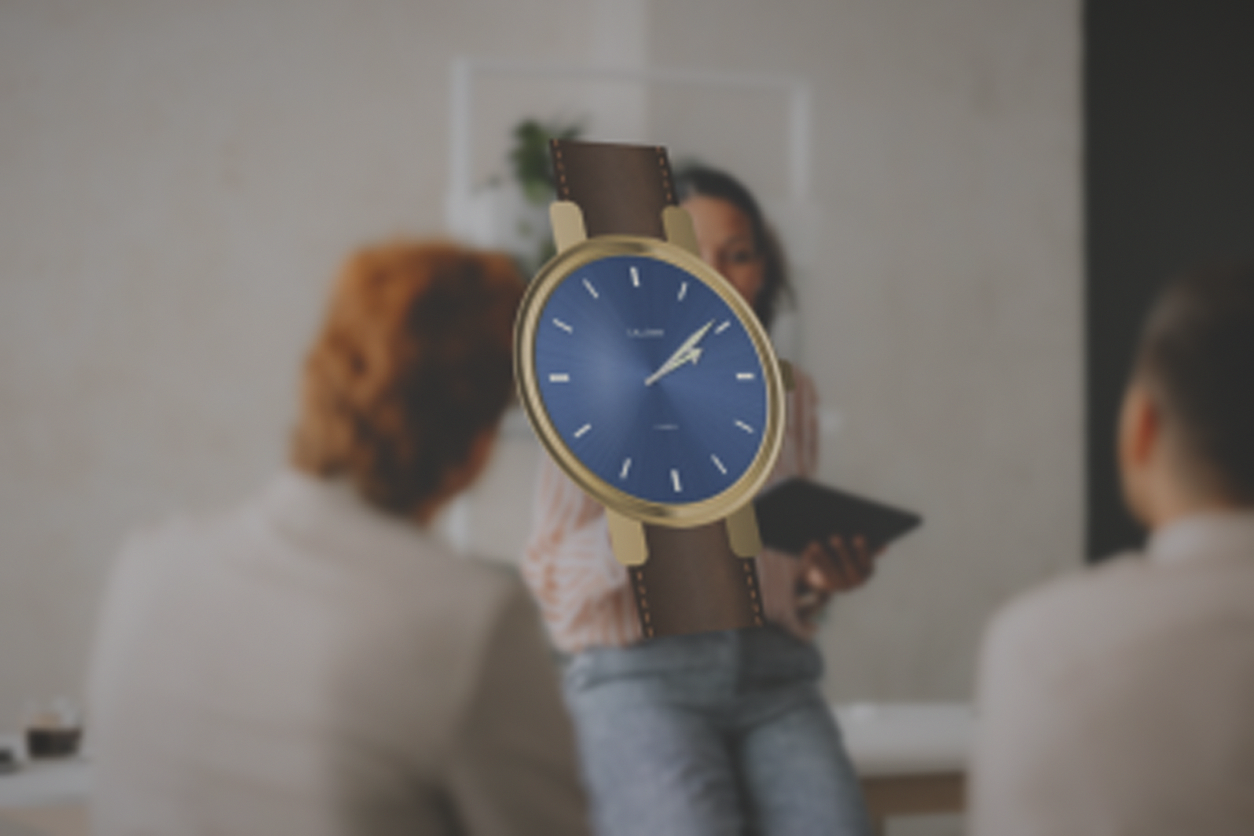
2 h 09 min
